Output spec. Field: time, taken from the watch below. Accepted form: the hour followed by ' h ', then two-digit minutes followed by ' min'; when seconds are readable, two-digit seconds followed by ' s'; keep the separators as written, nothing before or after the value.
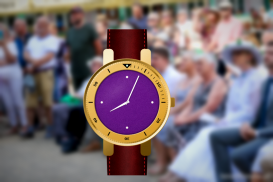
8 h 04 min
